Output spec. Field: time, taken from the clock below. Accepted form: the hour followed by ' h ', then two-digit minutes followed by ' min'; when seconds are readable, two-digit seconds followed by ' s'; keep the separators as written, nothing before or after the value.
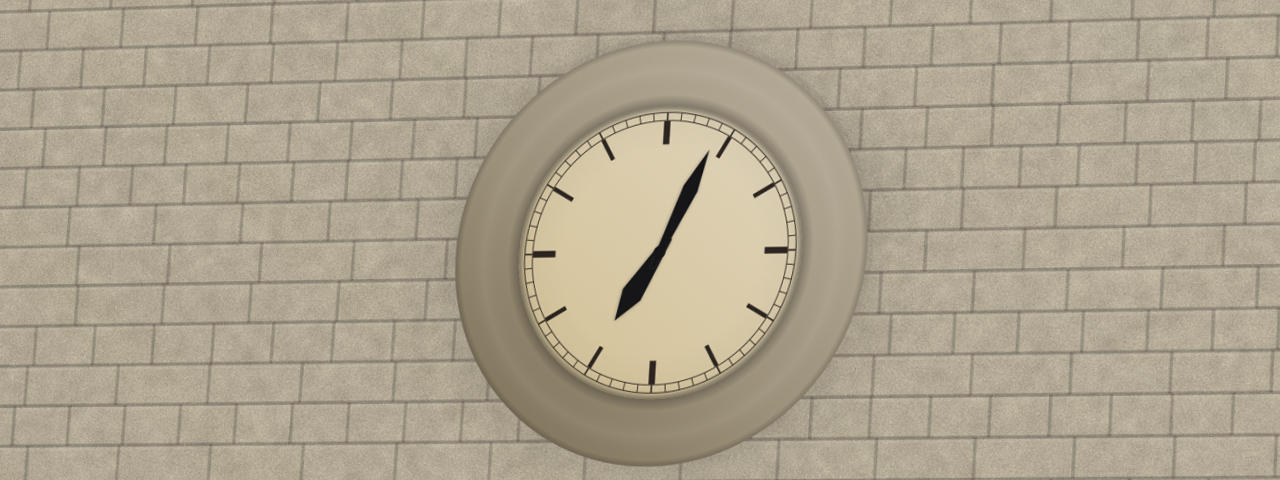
7 h 04 min
